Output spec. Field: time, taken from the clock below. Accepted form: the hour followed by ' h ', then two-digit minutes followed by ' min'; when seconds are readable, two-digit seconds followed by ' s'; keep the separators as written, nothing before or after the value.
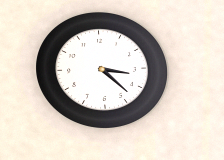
3 h 23 min
